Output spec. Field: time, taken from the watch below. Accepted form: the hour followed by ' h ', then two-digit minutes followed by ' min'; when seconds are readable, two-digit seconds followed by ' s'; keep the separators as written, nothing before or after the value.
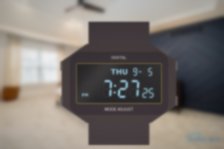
7 h 27 min
